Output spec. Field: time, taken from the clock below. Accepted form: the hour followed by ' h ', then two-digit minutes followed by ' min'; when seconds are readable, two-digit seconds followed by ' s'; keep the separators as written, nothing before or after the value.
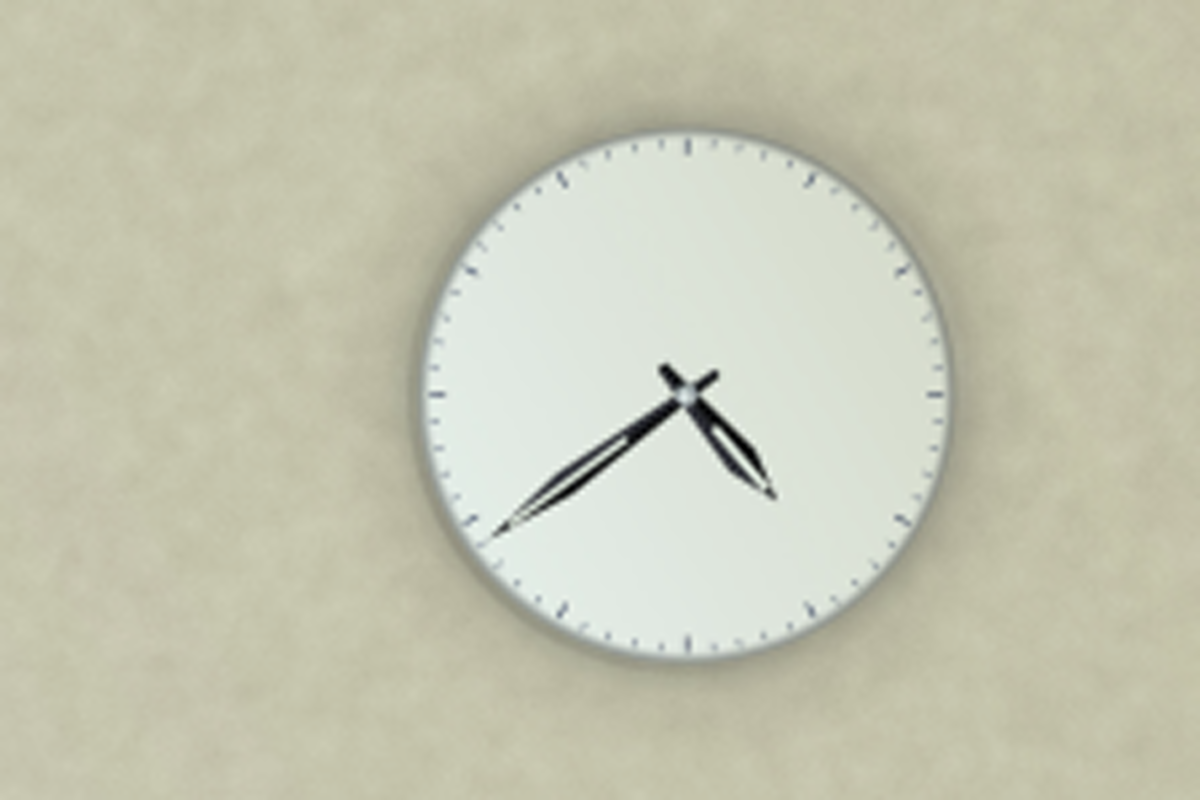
4 h 39 min
